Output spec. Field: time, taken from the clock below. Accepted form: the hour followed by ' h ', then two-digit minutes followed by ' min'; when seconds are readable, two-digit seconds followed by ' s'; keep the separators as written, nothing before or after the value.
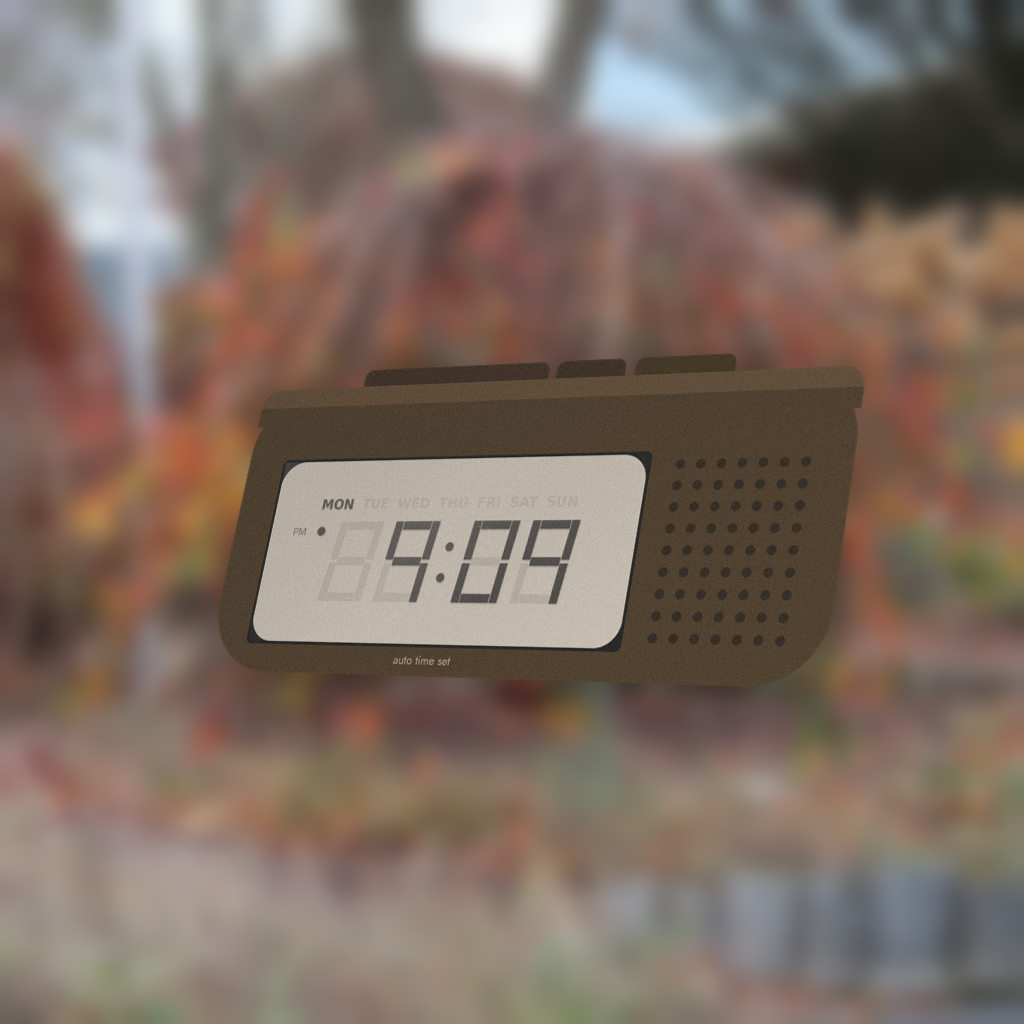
9 h 09 min
